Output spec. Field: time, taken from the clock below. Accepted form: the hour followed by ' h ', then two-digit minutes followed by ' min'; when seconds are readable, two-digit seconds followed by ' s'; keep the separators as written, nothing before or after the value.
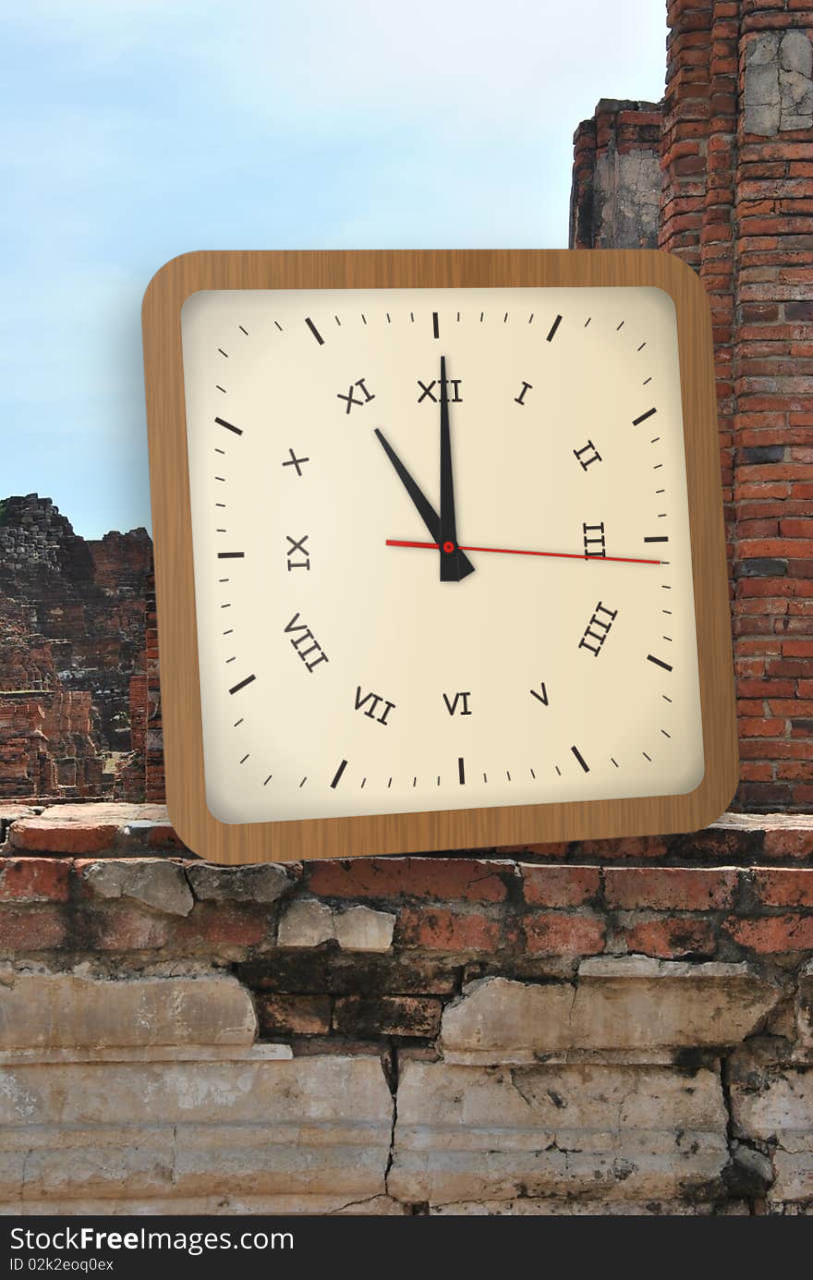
11 h 00 min 16 s
